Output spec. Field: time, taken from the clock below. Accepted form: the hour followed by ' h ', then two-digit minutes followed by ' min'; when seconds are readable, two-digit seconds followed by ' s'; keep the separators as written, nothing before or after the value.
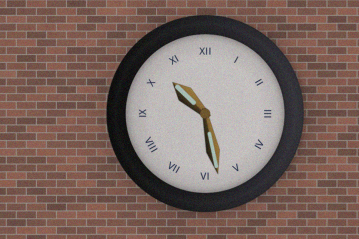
10 h 28 min
